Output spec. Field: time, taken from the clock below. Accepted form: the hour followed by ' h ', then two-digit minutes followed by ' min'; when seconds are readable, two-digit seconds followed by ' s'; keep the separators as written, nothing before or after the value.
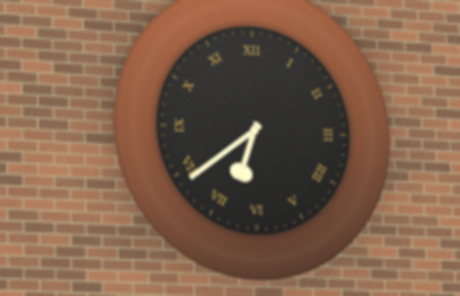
6 h 39 min
